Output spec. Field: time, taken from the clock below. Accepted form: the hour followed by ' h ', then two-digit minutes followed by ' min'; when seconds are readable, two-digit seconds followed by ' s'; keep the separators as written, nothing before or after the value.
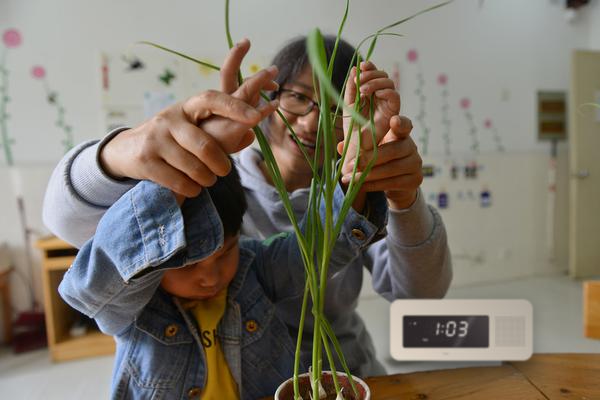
1 h 03 min
